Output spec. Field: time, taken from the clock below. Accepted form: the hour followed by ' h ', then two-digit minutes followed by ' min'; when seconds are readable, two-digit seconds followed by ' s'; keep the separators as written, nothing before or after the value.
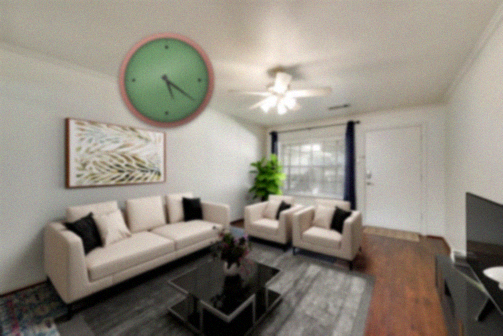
5 h 21 min
